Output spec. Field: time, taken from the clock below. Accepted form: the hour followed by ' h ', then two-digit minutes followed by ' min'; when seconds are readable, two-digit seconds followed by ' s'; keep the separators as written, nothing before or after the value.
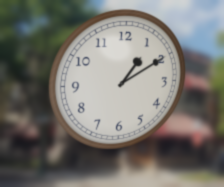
1 h 10 min
